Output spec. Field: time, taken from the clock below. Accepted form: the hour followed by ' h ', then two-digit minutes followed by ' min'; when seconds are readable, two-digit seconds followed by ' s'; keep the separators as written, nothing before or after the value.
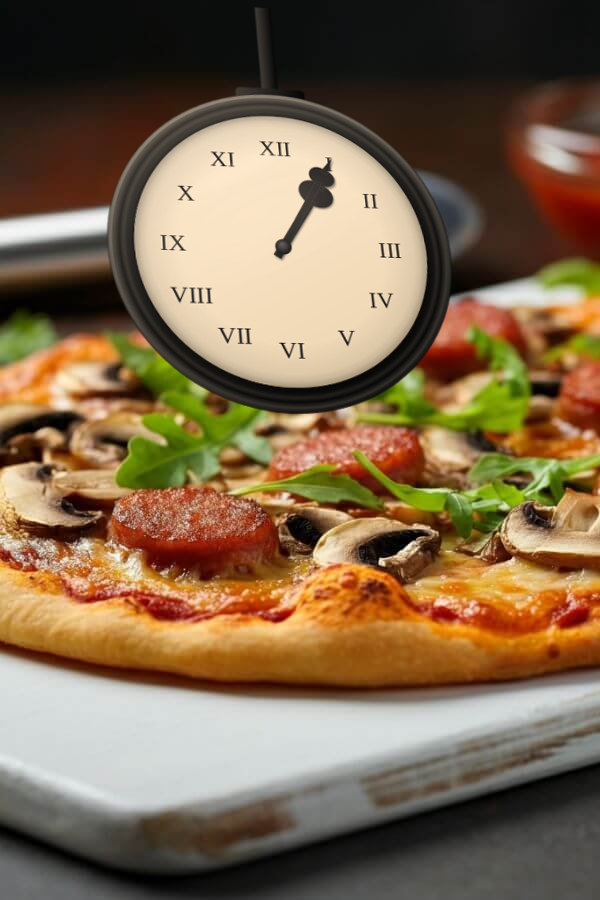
1 h 05 min
